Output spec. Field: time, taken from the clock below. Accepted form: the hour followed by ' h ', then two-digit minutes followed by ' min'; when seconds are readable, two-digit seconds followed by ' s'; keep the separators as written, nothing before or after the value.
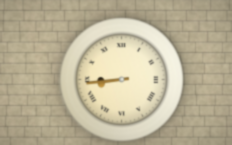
8 h 44 min
